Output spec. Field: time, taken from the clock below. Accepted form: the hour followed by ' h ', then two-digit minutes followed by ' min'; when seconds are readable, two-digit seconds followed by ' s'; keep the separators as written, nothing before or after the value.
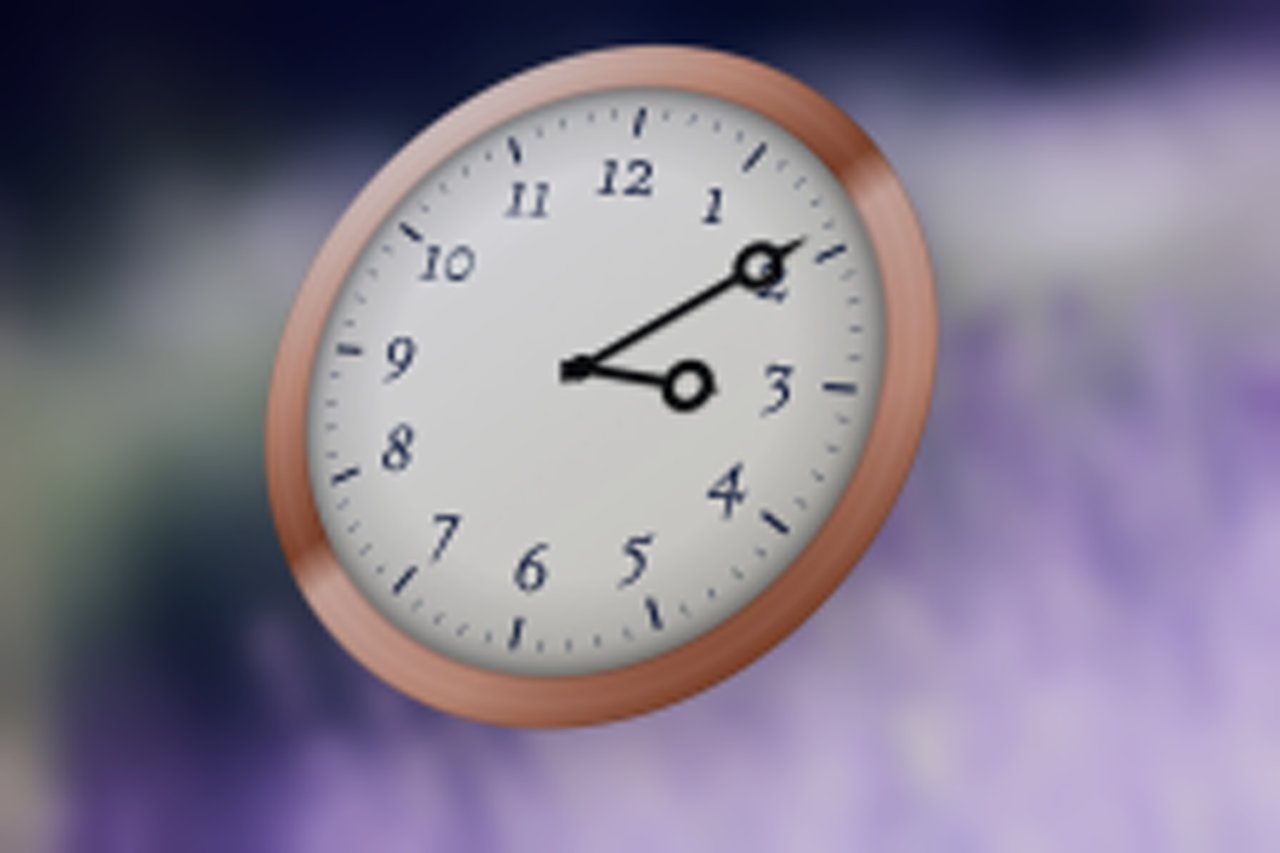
3 h 09 min
